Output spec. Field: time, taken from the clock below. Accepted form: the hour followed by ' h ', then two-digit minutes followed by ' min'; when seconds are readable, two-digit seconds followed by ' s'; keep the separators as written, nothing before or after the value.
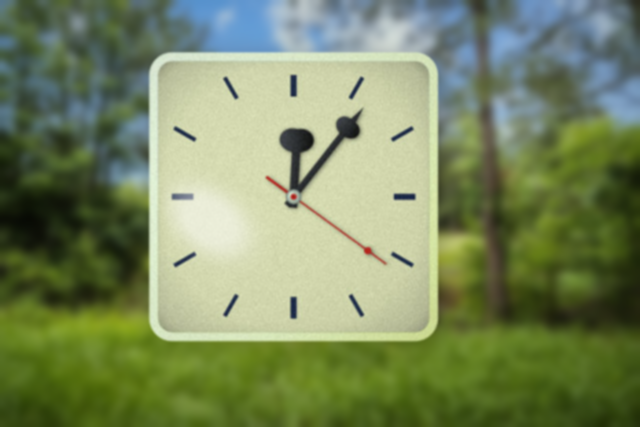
12 h 06 min 21 s
